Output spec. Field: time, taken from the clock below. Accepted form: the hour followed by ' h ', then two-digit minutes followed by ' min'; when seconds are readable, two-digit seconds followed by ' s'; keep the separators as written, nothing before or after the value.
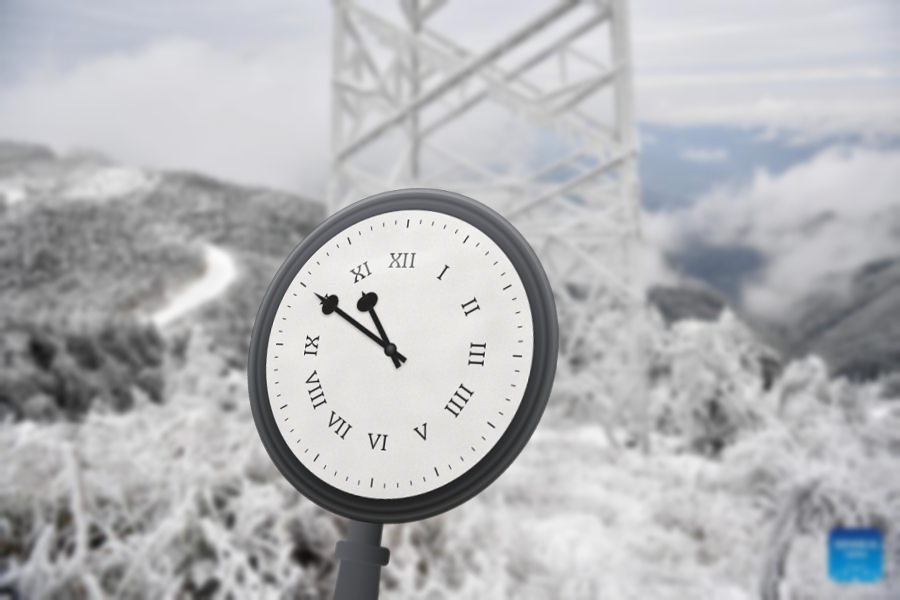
10 h 50 min
